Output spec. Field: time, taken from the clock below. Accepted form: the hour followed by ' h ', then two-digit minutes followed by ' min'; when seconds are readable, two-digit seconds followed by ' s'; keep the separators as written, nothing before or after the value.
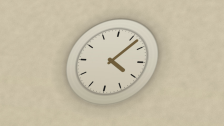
4 h 07 min
